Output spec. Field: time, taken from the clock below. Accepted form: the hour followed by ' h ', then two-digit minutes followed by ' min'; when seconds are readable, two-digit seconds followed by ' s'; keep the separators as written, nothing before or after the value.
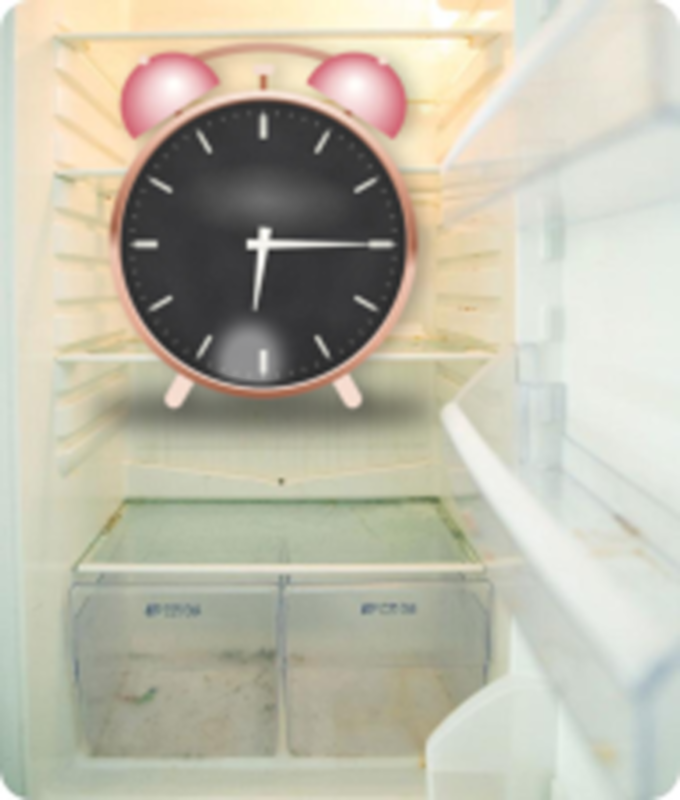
6 h 15 min
